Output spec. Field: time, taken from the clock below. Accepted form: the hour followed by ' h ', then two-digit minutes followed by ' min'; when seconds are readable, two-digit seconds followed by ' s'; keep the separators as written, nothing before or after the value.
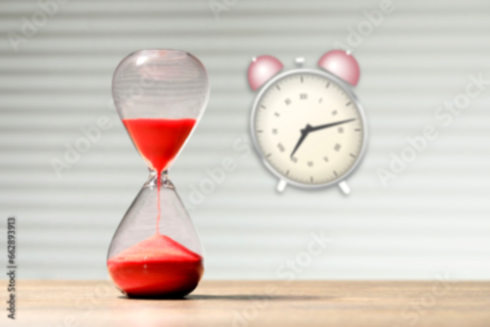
7 h 13 min
